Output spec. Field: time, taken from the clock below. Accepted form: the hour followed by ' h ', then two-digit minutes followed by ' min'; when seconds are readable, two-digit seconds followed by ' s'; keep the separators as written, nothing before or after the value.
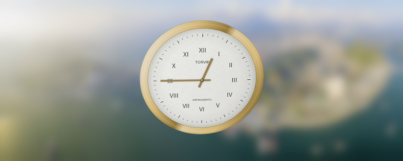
12 h 45 min
